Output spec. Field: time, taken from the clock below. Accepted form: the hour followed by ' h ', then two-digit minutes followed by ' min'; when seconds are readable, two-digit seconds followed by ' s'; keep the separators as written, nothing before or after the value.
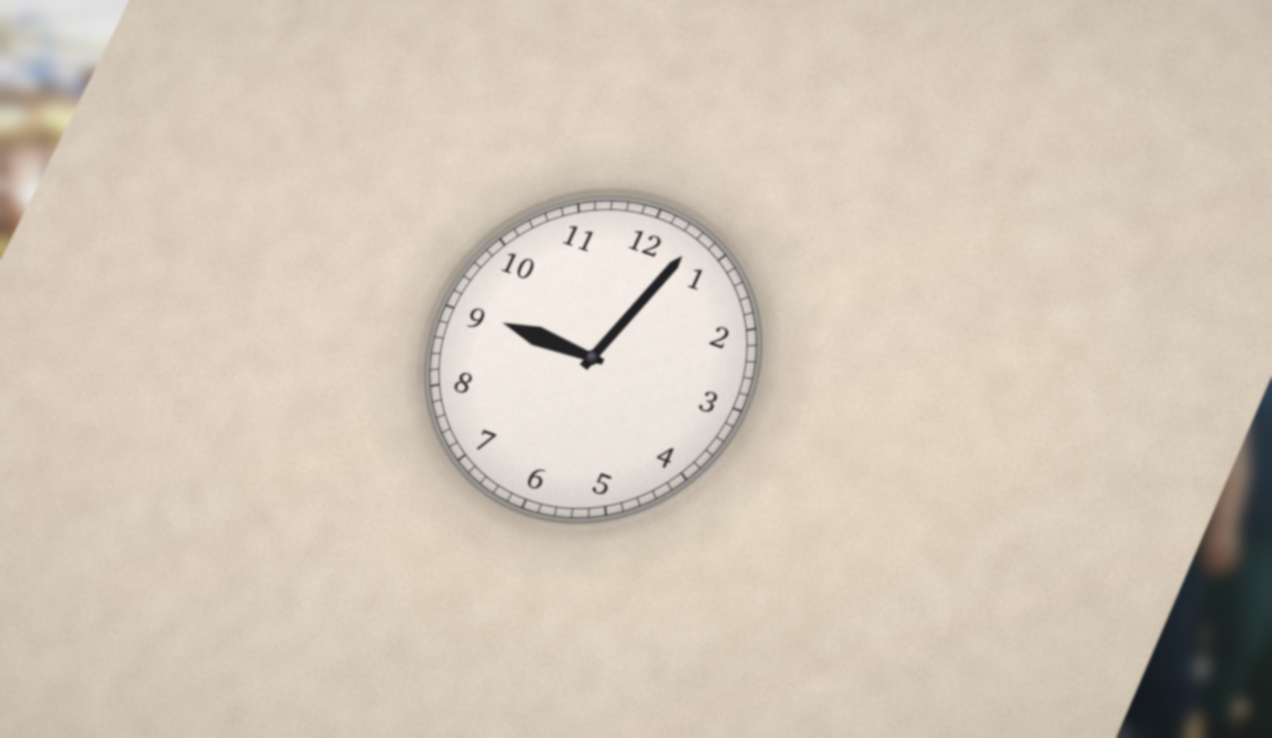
9 h 03 min
